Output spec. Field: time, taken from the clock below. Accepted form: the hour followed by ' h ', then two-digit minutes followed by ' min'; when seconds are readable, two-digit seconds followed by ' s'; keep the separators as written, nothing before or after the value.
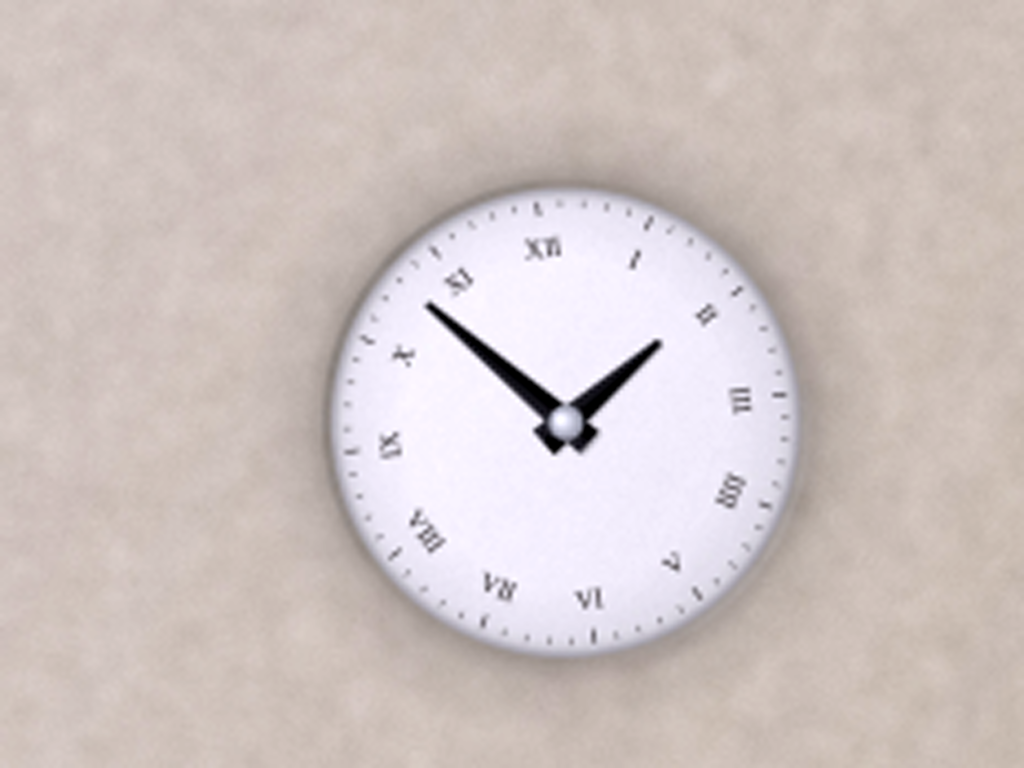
1 h 53 min
